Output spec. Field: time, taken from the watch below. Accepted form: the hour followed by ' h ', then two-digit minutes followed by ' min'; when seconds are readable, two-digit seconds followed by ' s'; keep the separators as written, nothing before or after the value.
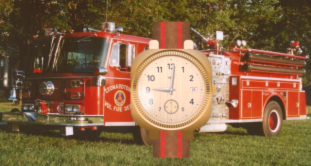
9 h 01 min
